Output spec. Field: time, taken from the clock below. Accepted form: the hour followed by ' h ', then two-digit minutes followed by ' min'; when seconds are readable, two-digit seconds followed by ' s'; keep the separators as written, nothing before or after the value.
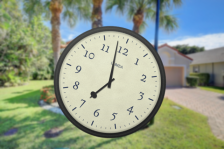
6 h 58 min
